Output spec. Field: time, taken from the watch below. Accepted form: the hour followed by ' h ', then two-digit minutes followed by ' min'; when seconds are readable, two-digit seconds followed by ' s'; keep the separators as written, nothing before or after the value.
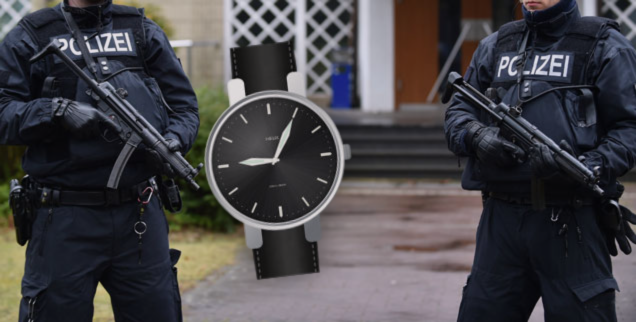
9 h 05 min
